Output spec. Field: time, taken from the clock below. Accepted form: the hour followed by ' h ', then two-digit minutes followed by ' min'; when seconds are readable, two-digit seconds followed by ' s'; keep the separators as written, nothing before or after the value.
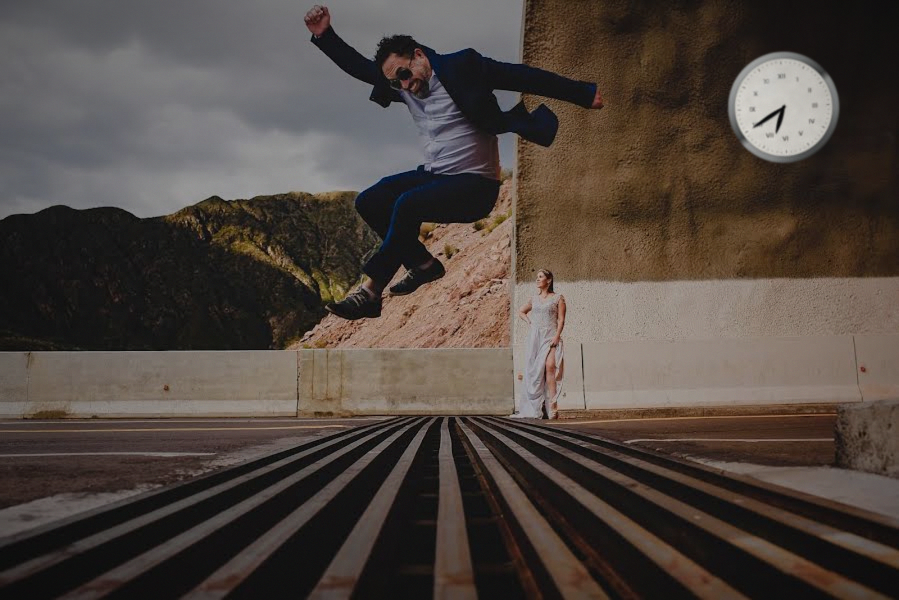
6 h 40 min
